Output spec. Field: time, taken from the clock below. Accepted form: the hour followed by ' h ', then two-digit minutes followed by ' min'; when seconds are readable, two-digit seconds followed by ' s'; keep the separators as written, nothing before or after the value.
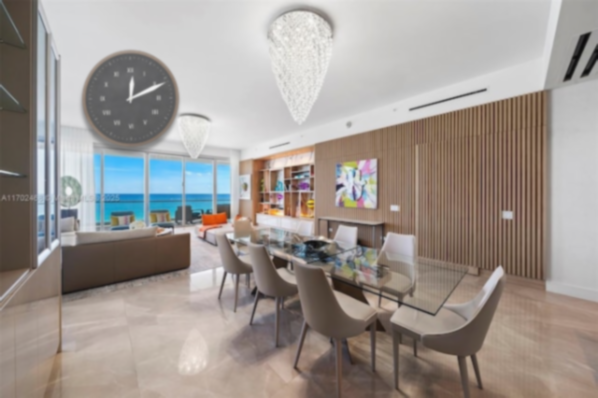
12 h 11 min
